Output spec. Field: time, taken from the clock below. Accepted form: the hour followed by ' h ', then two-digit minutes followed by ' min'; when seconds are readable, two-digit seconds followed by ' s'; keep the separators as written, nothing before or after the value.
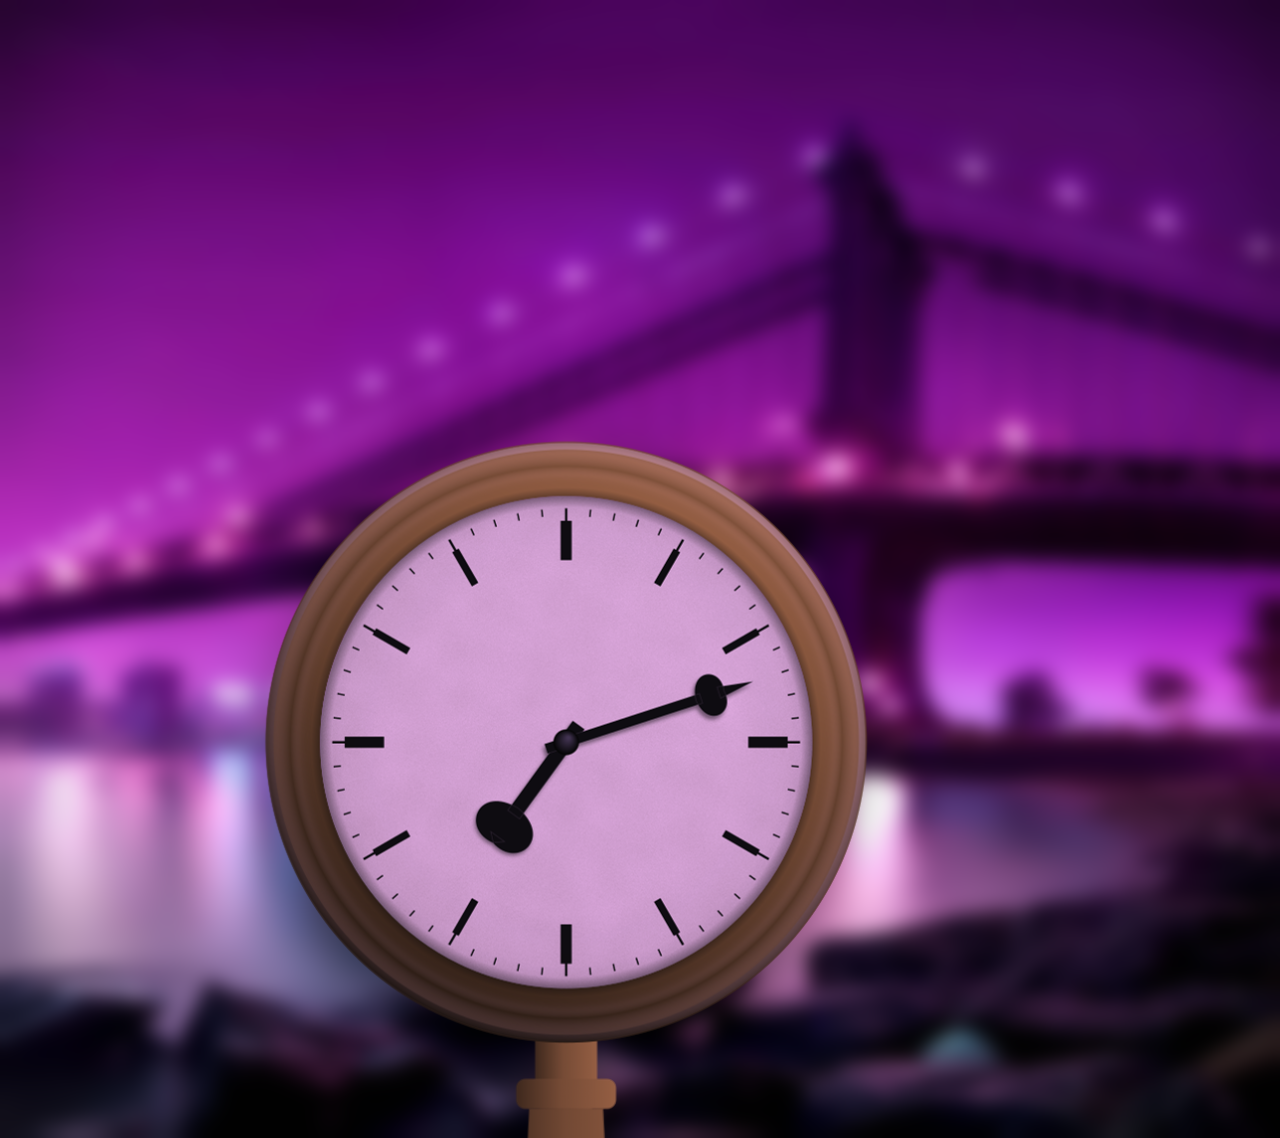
7 h 12 min
